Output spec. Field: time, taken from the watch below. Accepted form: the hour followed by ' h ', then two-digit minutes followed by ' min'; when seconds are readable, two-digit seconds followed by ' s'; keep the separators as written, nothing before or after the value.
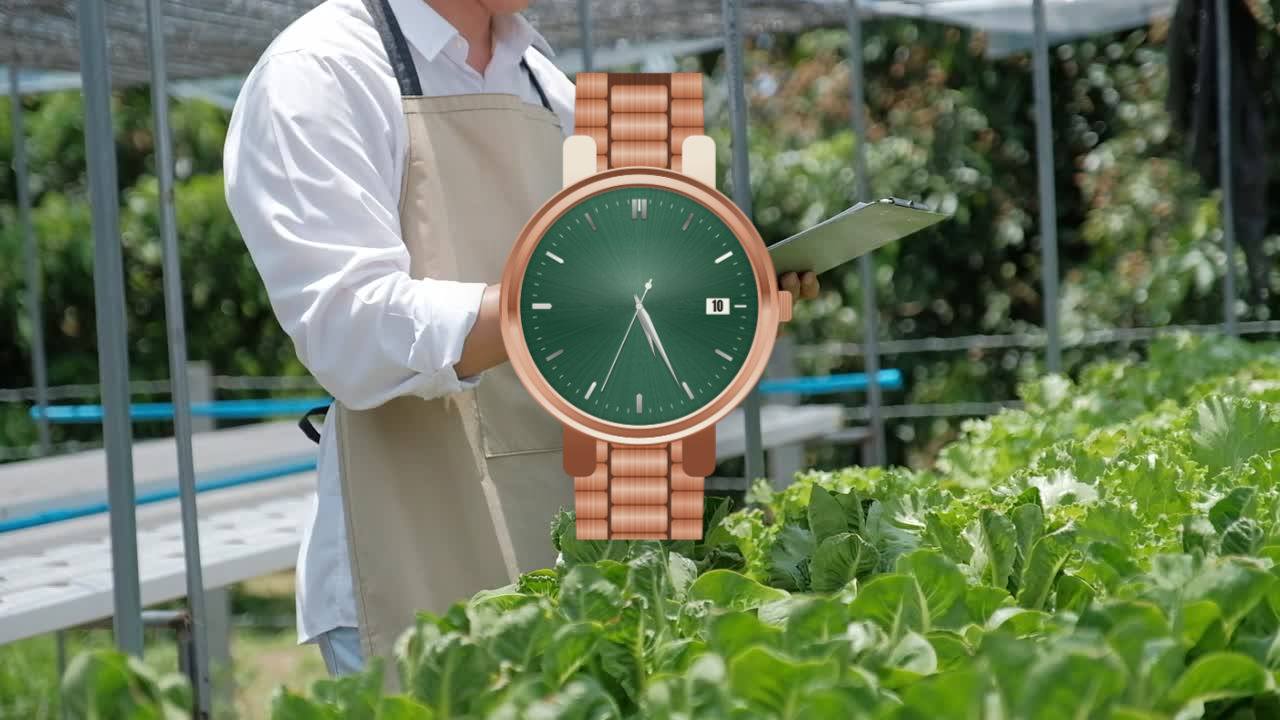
5 h 25 min 34 s
